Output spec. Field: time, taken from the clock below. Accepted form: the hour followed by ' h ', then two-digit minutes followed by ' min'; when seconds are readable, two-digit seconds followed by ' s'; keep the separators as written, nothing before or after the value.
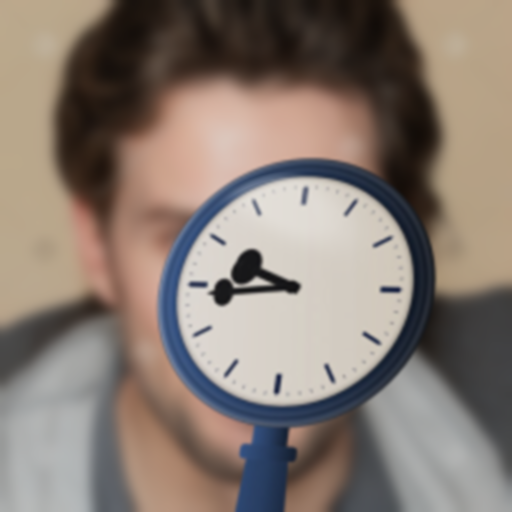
9 h 44 min
